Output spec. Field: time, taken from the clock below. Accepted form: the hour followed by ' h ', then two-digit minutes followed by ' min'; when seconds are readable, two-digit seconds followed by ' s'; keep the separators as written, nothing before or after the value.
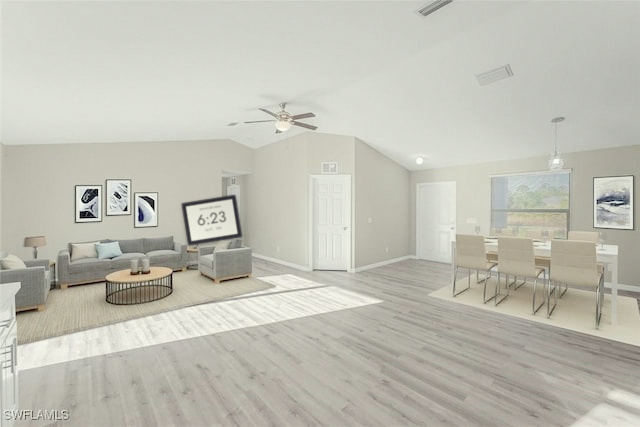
6 h 23 min
